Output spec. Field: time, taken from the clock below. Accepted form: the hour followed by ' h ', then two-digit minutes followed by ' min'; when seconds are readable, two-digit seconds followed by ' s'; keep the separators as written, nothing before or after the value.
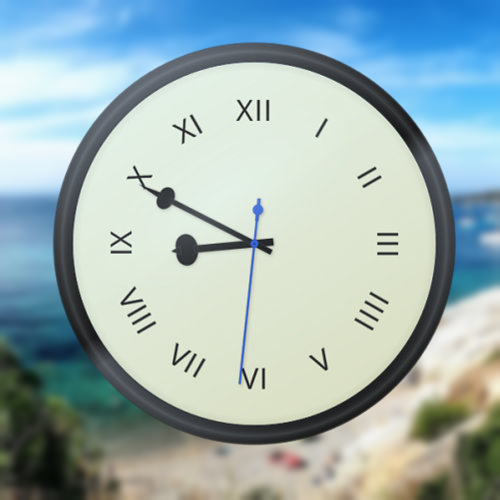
8 h 49 min 31 s
